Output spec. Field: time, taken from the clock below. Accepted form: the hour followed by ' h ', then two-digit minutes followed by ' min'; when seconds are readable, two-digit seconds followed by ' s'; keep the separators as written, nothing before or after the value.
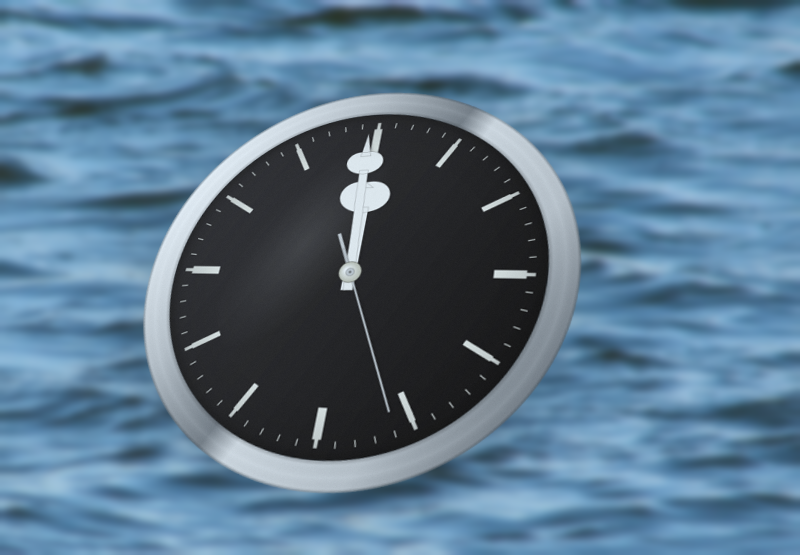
11 h 59 min 26 s
